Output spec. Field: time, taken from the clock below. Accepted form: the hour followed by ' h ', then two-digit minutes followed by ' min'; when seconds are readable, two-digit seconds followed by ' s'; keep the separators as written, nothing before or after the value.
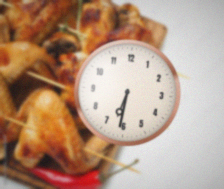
6 h 31 min
